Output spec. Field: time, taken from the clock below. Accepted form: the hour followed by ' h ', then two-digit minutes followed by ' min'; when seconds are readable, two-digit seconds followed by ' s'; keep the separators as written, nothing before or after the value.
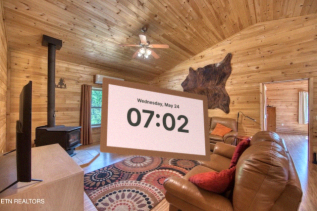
7 h 02 min
